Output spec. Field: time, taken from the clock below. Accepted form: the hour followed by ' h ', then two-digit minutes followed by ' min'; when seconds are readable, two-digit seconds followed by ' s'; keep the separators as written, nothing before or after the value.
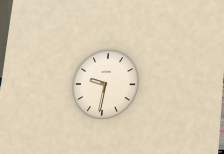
9 h 31 min
